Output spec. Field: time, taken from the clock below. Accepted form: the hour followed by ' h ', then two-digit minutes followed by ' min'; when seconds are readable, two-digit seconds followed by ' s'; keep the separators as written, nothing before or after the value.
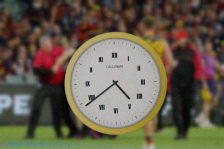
4 h 39 min
